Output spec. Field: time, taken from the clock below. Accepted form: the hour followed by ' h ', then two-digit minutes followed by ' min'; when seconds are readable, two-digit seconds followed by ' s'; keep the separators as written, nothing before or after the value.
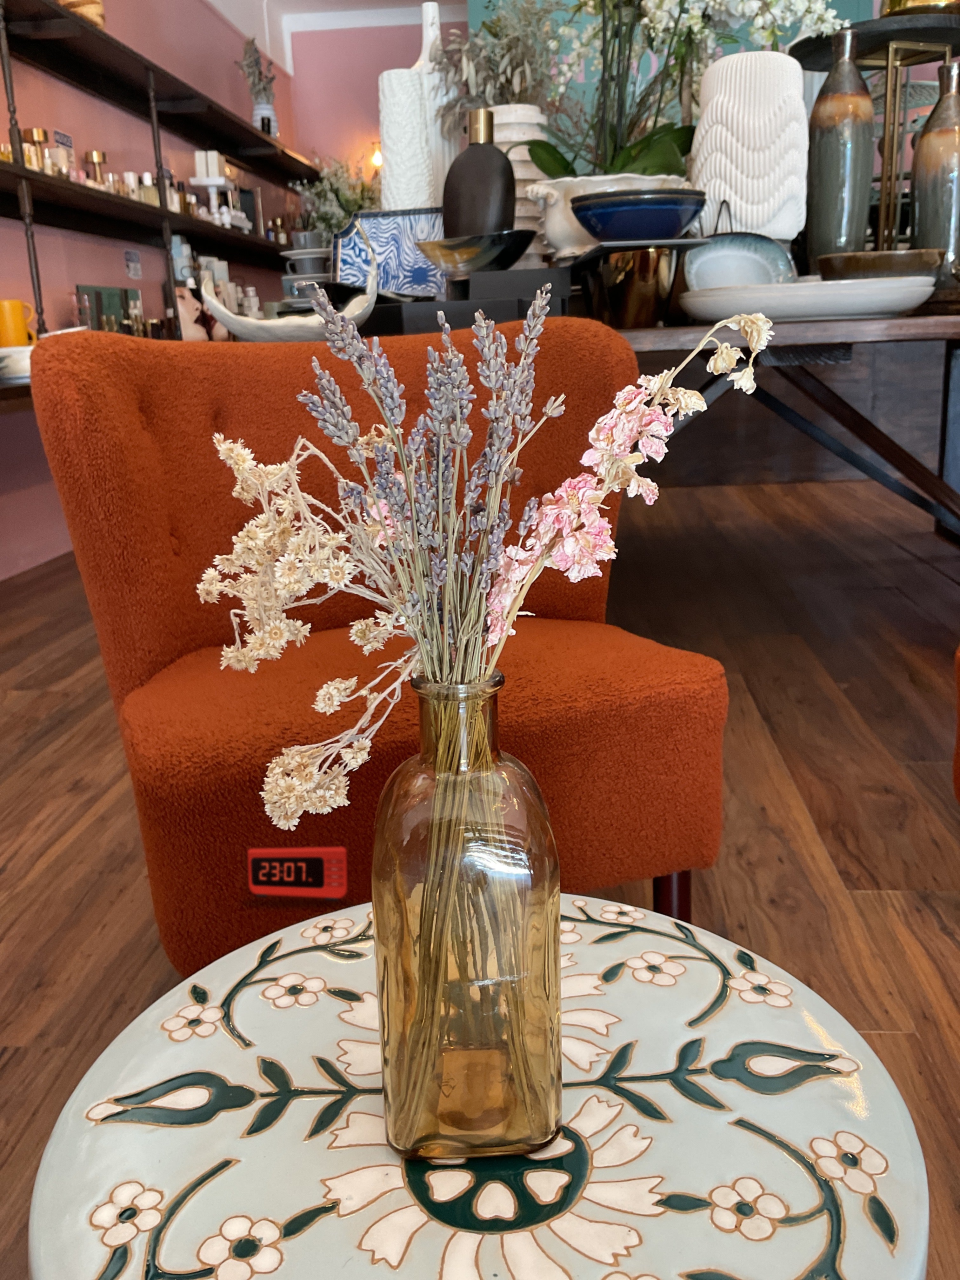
23 h 07 min
